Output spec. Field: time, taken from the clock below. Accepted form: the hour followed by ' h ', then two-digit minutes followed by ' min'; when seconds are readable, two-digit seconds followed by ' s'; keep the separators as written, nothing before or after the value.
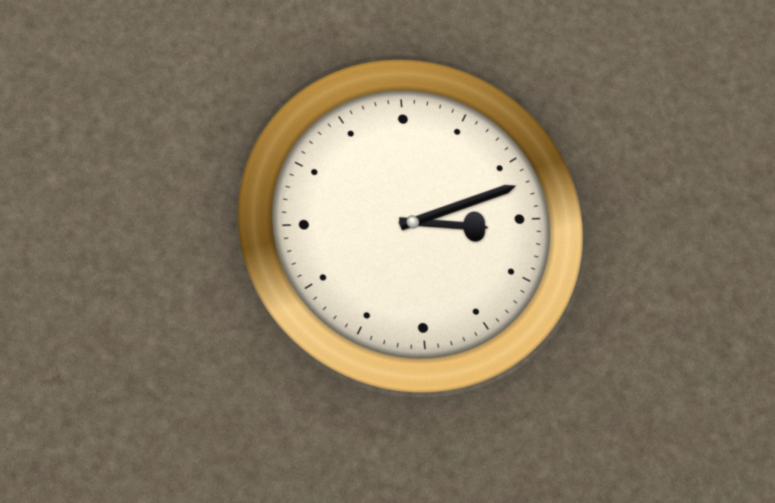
3 h 12 min
